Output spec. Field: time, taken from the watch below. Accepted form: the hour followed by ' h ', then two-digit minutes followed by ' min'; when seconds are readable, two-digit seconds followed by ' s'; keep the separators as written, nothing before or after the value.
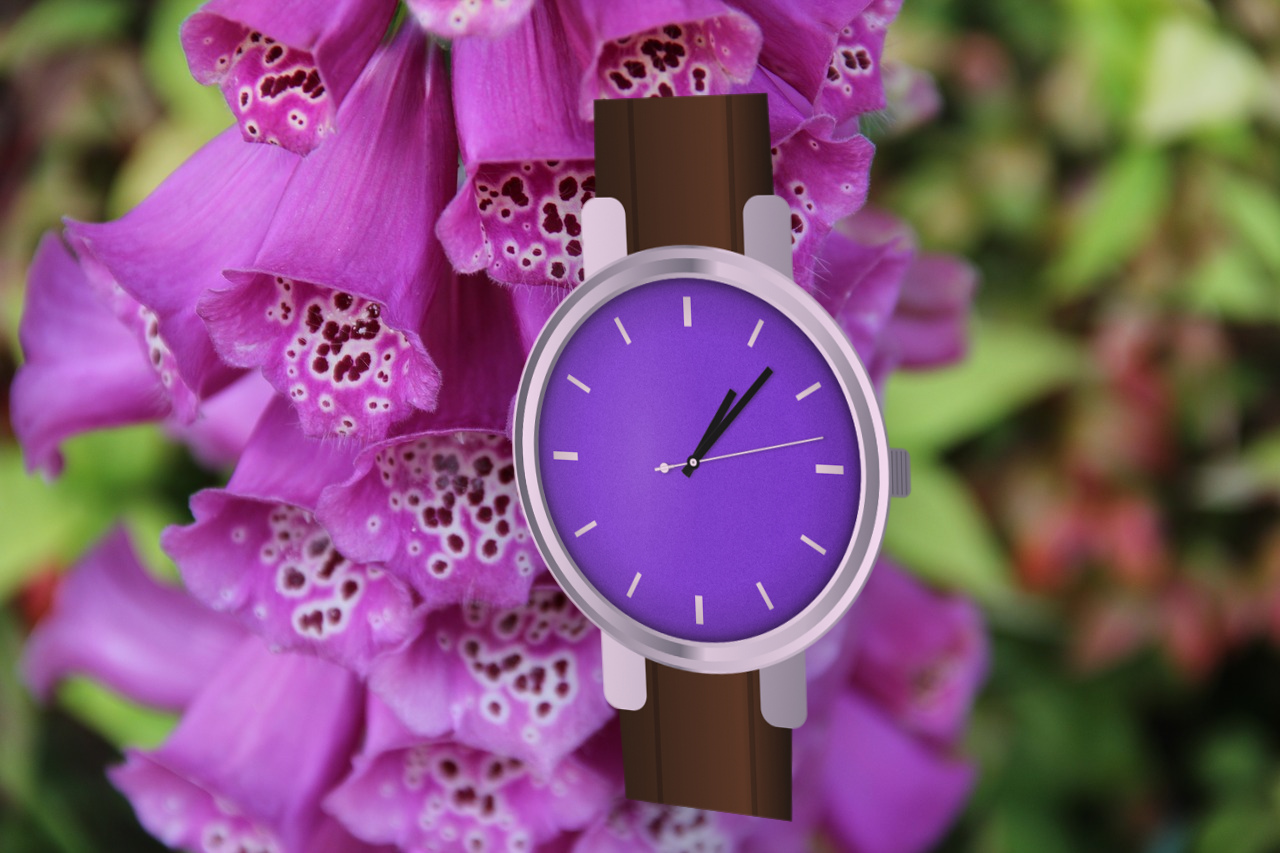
1 h 07 min 13 s
